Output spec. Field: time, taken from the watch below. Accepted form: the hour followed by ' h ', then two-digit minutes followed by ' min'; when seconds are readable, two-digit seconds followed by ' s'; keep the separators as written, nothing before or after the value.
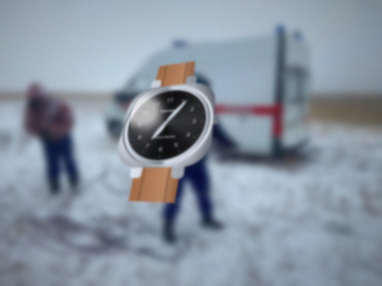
7 h 06 min
